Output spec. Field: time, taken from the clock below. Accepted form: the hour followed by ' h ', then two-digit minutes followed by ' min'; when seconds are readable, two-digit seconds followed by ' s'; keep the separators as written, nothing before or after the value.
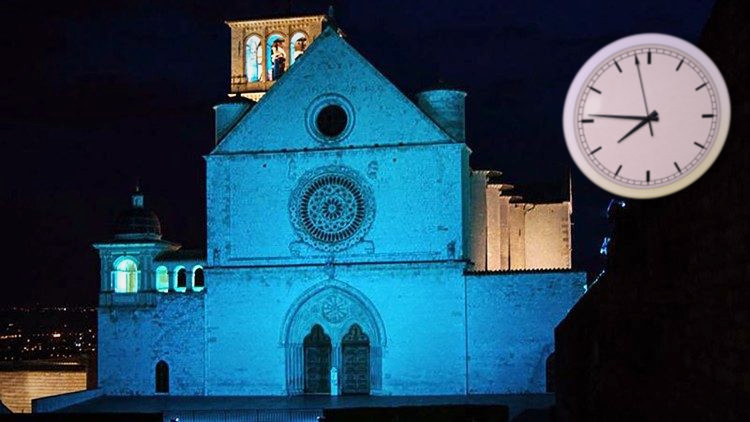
7 h 45 min 58 s
